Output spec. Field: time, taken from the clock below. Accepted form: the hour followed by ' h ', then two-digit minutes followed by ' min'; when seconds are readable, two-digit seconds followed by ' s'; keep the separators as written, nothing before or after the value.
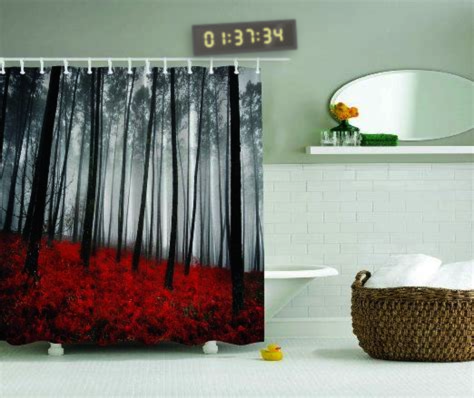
1 h 37 min 34 s
